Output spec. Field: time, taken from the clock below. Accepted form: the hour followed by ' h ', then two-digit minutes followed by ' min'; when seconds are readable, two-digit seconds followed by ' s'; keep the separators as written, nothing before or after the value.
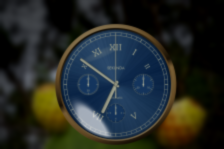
6 h 51 min
